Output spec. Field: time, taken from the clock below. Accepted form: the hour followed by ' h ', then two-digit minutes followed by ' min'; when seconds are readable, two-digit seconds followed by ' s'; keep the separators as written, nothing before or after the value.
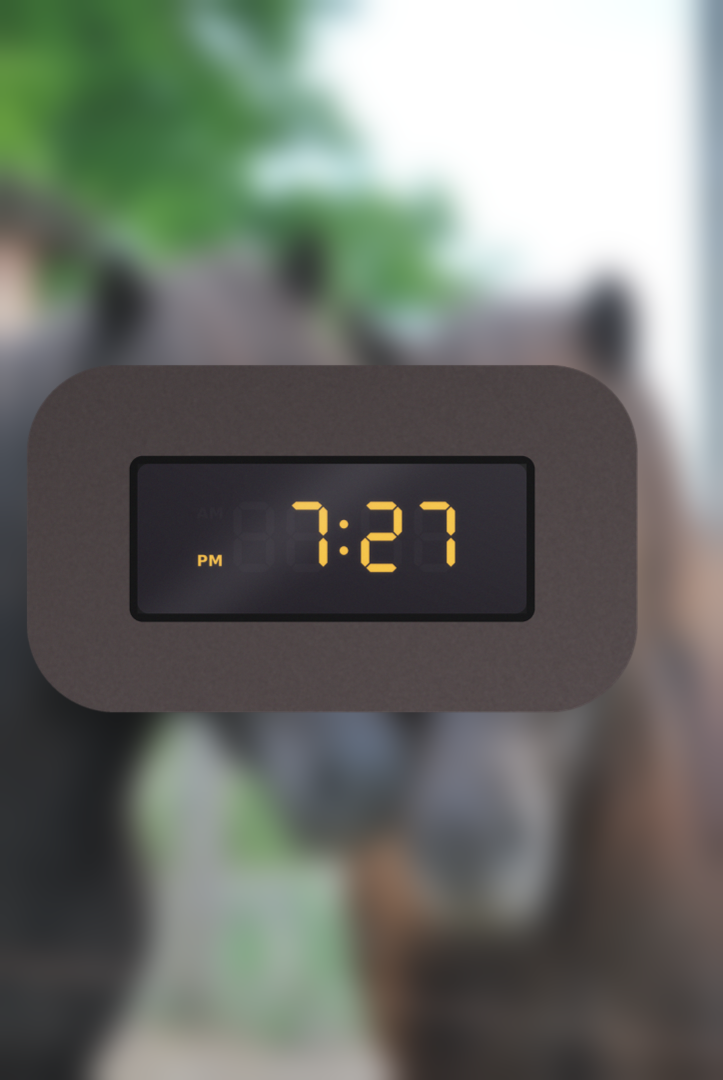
7 h 27 min
